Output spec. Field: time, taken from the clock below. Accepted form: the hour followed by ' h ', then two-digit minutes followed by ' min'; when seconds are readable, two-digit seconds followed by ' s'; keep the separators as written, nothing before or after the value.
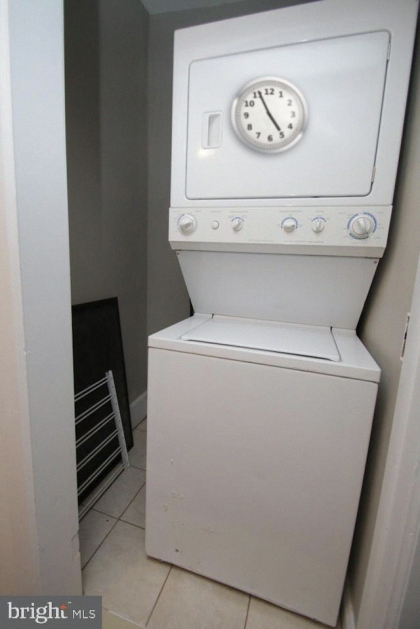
4 h 56 min
